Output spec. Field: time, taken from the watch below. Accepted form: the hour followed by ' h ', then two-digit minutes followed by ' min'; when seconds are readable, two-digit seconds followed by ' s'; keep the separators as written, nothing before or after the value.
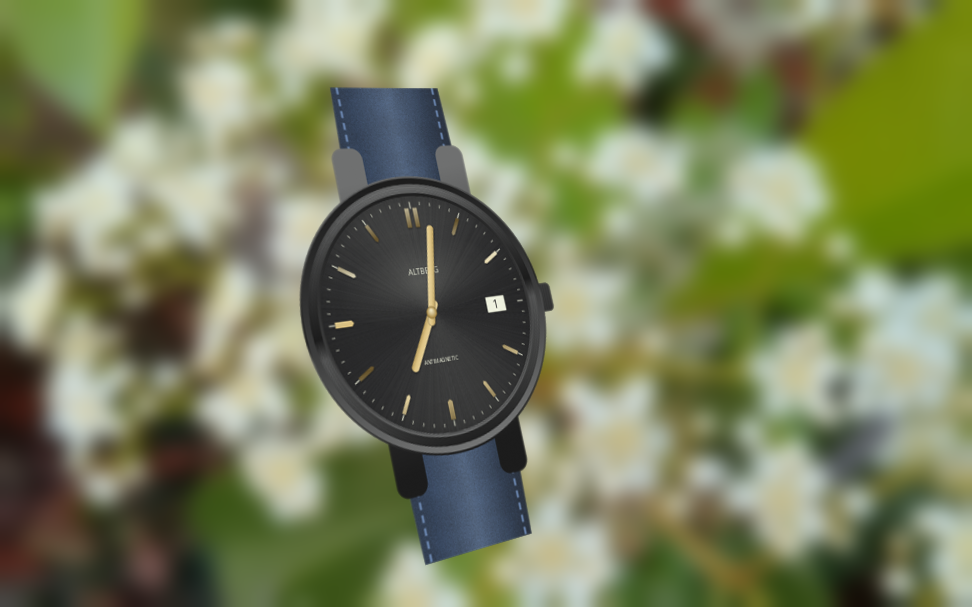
7 h 02 min
